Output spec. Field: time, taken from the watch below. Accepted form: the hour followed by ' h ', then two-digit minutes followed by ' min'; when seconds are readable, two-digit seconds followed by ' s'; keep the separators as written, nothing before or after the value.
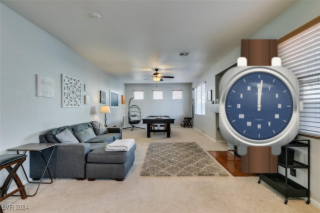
12 h 01 min
